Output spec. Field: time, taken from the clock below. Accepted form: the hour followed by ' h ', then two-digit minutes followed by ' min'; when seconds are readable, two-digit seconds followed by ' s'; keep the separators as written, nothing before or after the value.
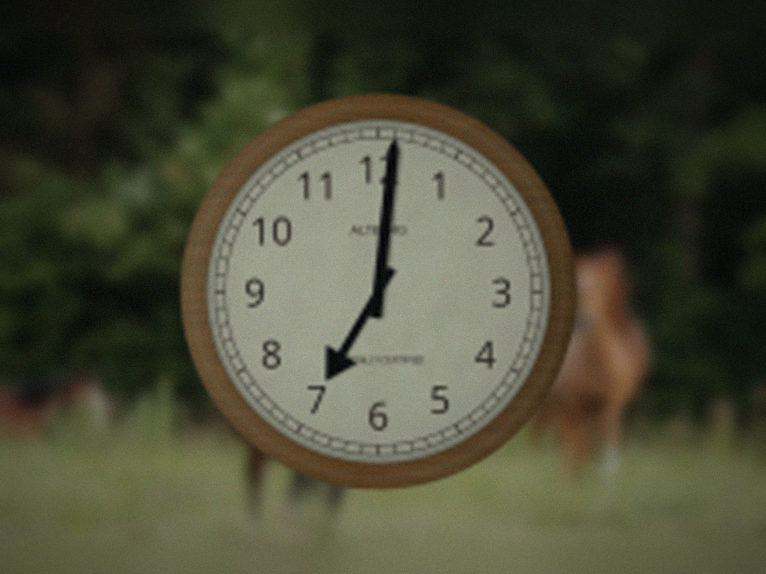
7 h 01 min
